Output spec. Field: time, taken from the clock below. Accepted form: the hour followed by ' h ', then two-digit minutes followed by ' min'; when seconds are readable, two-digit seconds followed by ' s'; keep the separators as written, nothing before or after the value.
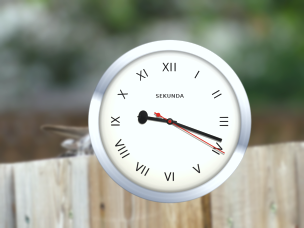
9 h 18 min 20 s
